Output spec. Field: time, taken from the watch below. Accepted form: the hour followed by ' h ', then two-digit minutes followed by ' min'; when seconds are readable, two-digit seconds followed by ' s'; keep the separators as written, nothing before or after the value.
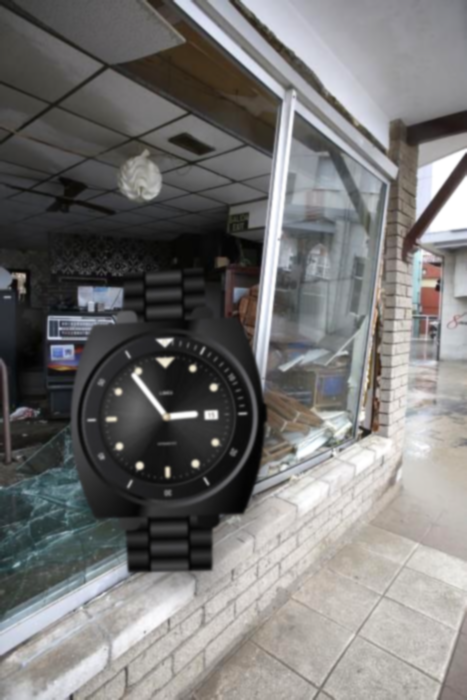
2 h 54 min
